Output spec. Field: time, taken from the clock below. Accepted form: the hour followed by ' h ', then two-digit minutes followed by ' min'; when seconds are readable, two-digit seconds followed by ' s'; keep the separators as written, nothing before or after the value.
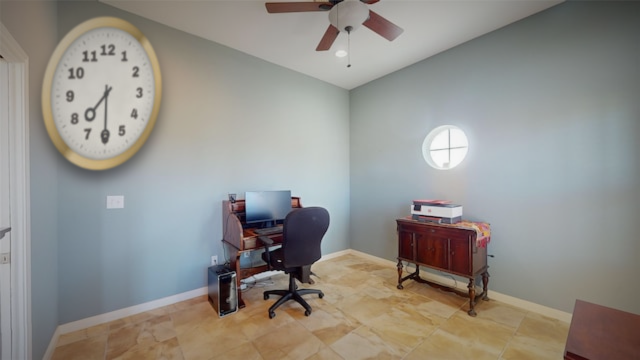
7 h 30 min
